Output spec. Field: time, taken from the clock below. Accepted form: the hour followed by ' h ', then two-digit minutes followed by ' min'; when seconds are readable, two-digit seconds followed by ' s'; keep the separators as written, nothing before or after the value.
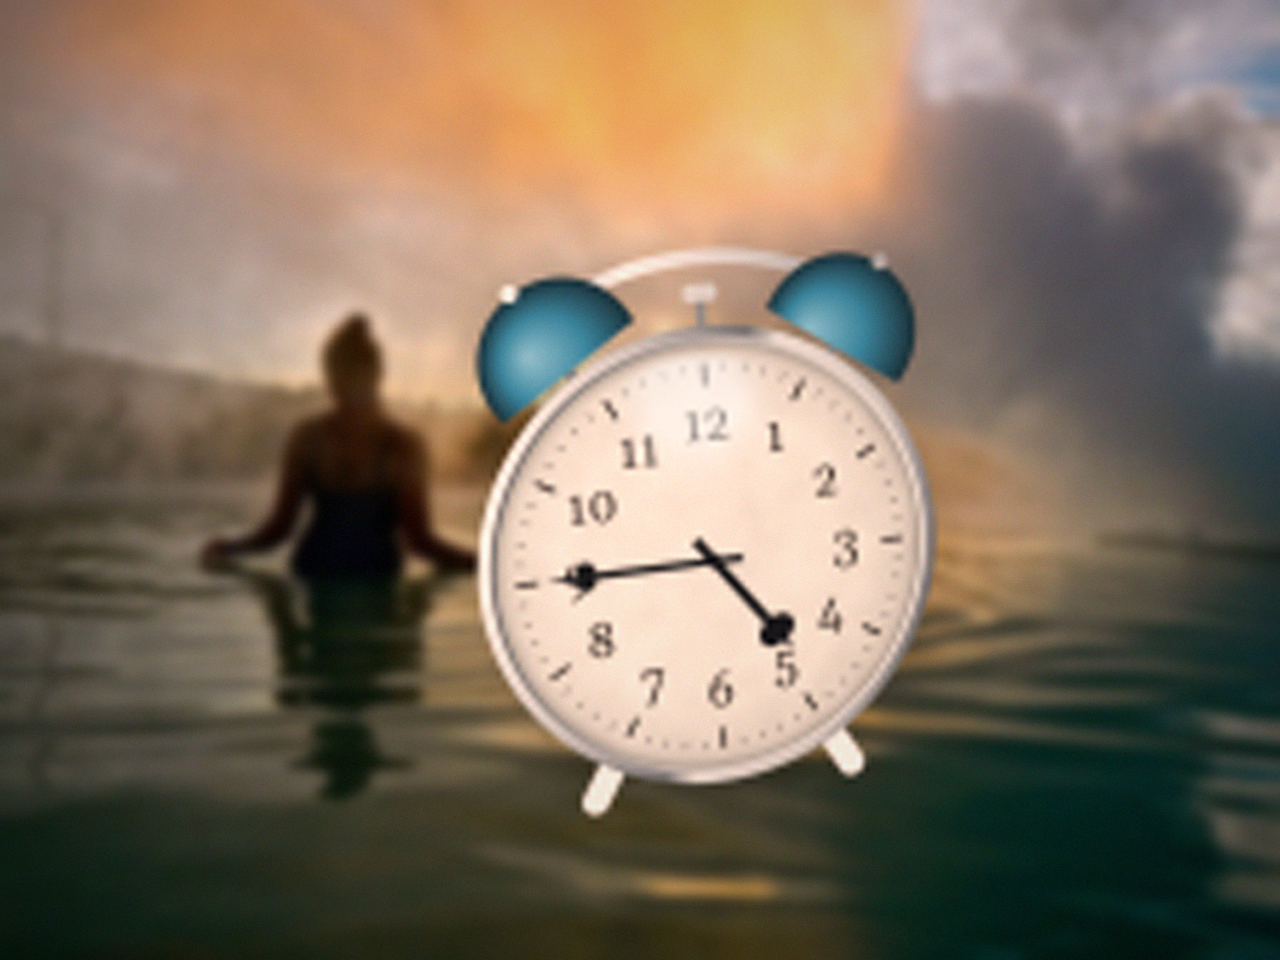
4 h 45 min
